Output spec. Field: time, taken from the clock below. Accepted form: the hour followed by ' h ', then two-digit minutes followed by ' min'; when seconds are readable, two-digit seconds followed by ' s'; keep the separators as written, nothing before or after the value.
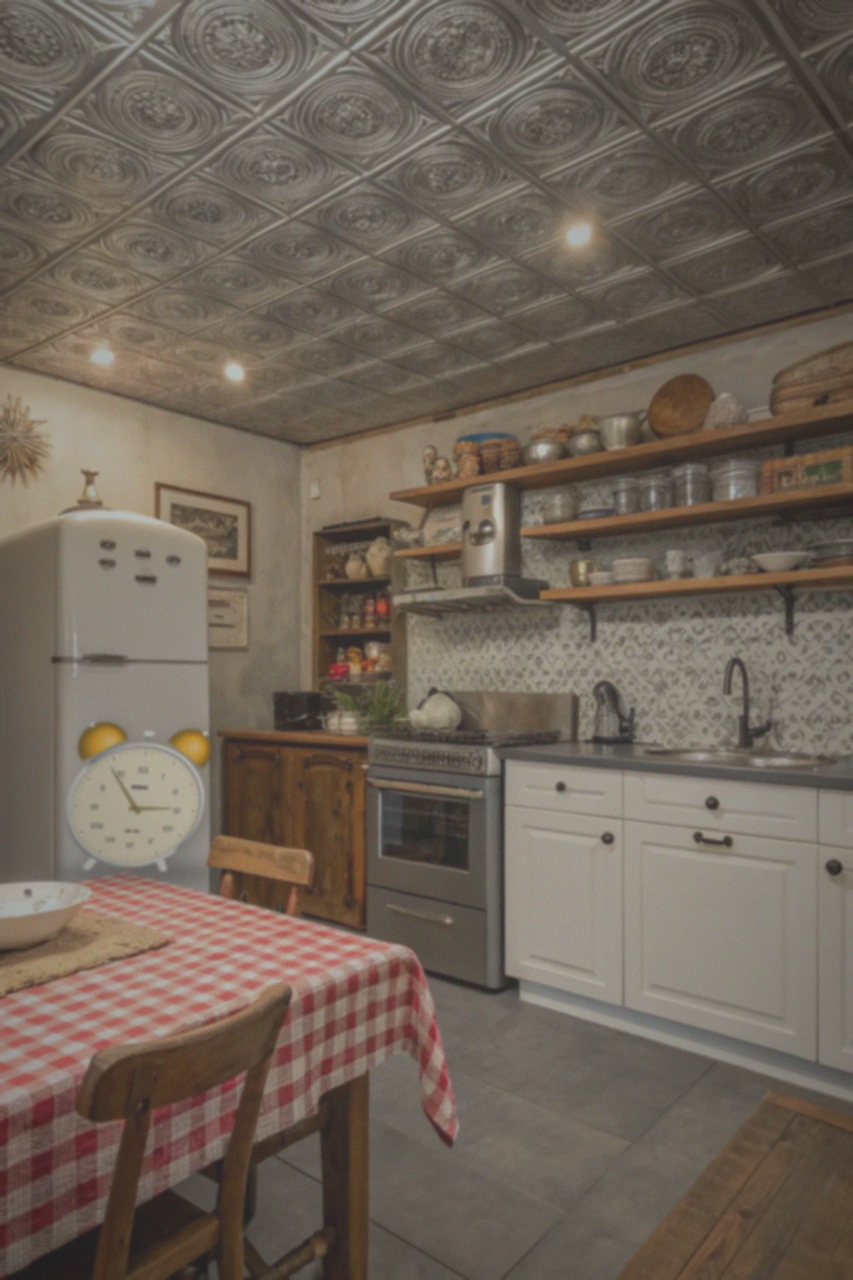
2 h 54 min
